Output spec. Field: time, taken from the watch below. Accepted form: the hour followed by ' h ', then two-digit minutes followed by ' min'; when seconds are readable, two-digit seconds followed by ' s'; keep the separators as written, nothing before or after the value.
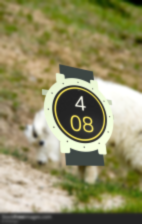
4 h 08 min
